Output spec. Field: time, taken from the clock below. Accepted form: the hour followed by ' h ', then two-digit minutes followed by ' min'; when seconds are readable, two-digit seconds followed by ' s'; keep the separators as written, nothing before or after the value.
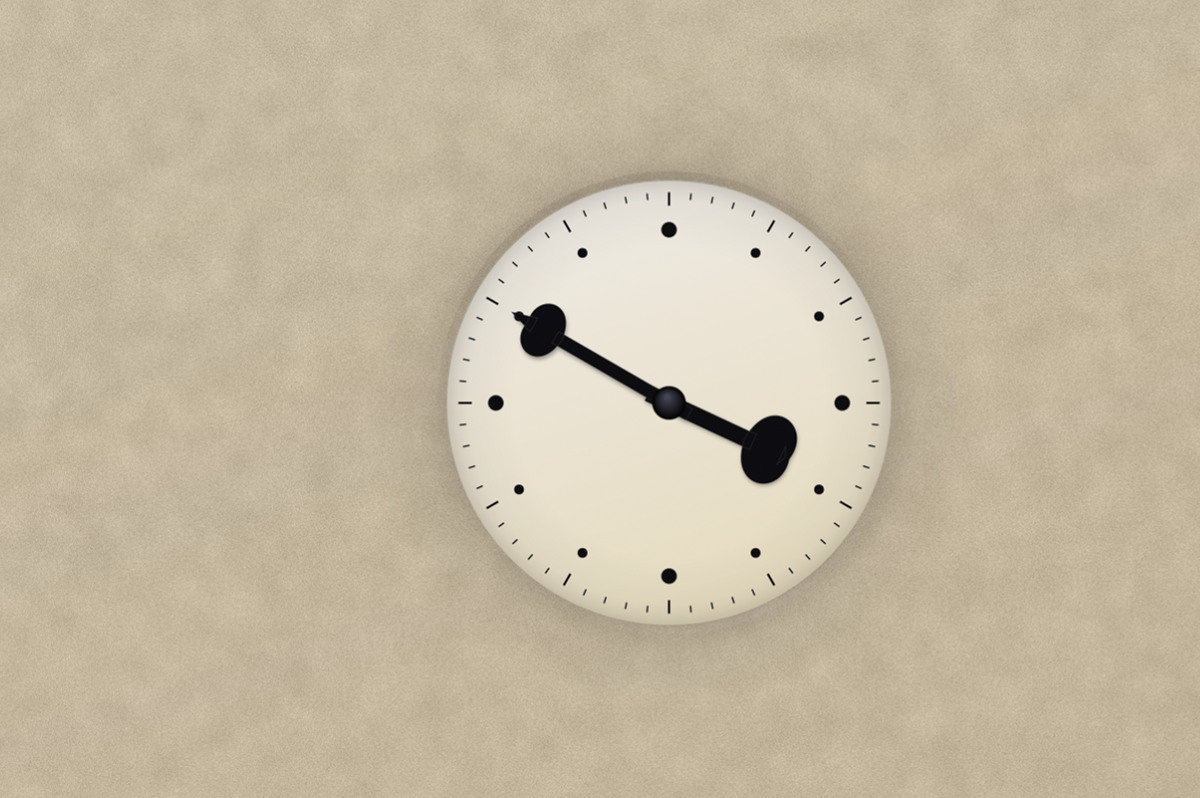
3 h 50 min
